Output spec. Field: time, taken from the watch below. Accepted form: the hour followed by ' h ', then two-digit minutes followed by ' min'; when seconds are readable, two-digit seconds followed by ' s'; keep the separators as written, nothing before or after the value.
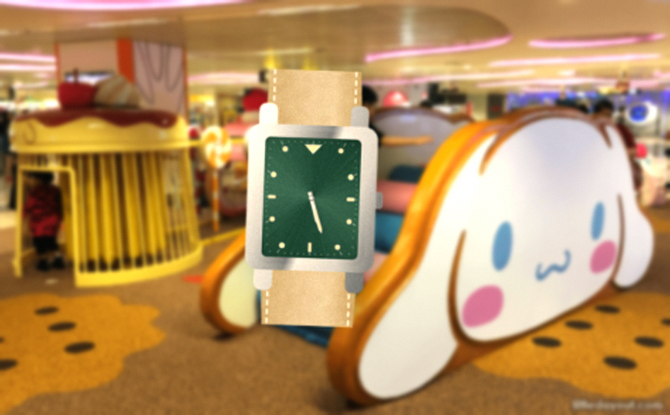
5 h 27 min
